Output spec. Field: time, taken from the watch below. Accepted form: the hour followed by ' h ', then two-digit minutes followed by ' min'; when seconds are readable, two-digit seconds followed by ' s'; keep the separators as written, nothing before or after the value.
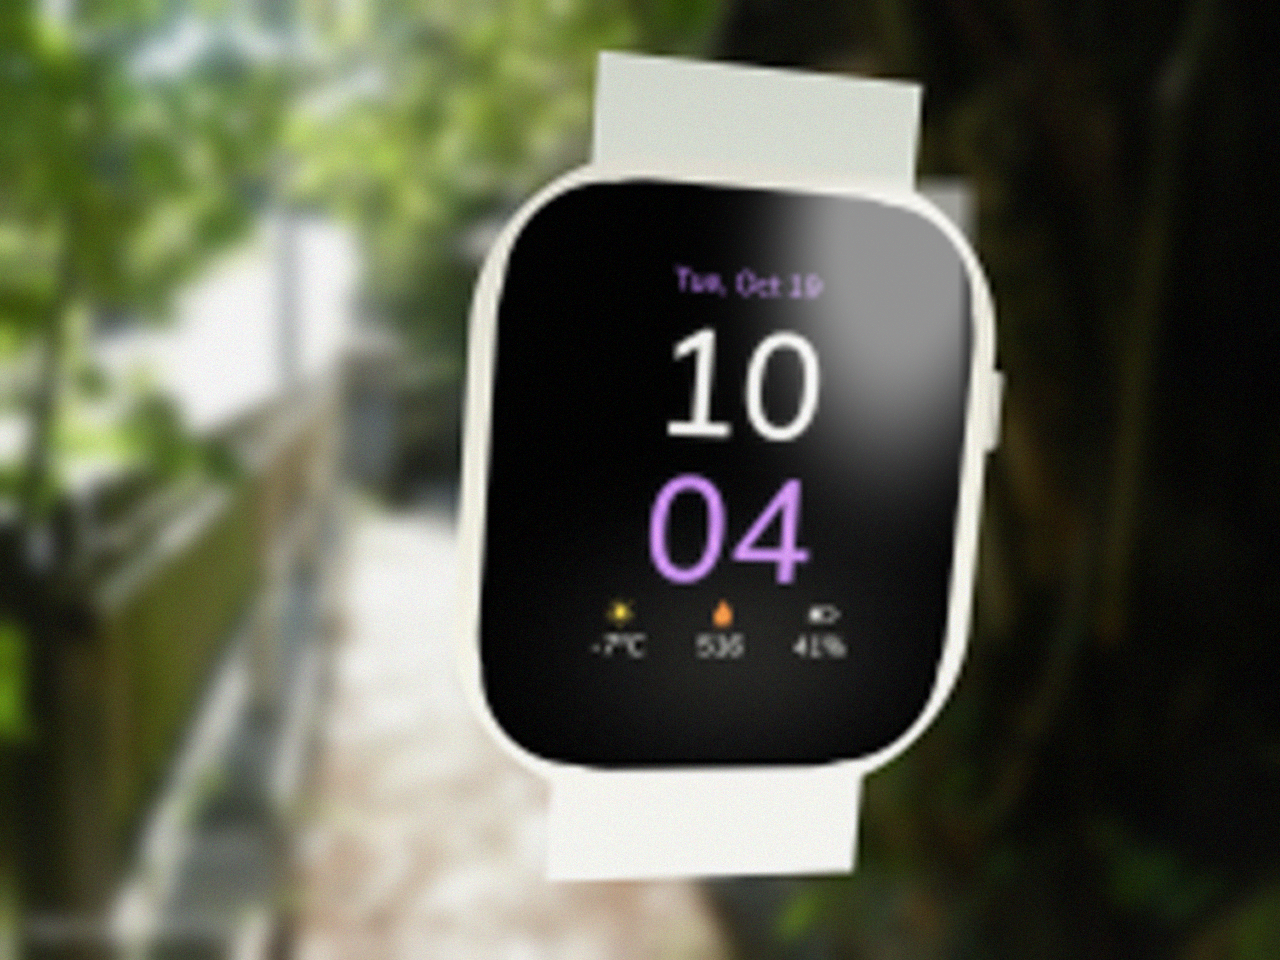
10 h 04 min
